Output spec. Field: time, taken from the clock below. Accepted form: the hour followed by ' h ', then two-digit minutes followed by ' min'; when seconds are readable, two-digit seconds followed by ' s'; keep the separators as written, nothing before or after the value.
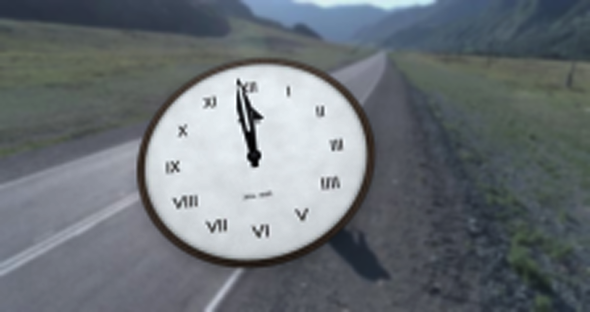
11 h 59 min
